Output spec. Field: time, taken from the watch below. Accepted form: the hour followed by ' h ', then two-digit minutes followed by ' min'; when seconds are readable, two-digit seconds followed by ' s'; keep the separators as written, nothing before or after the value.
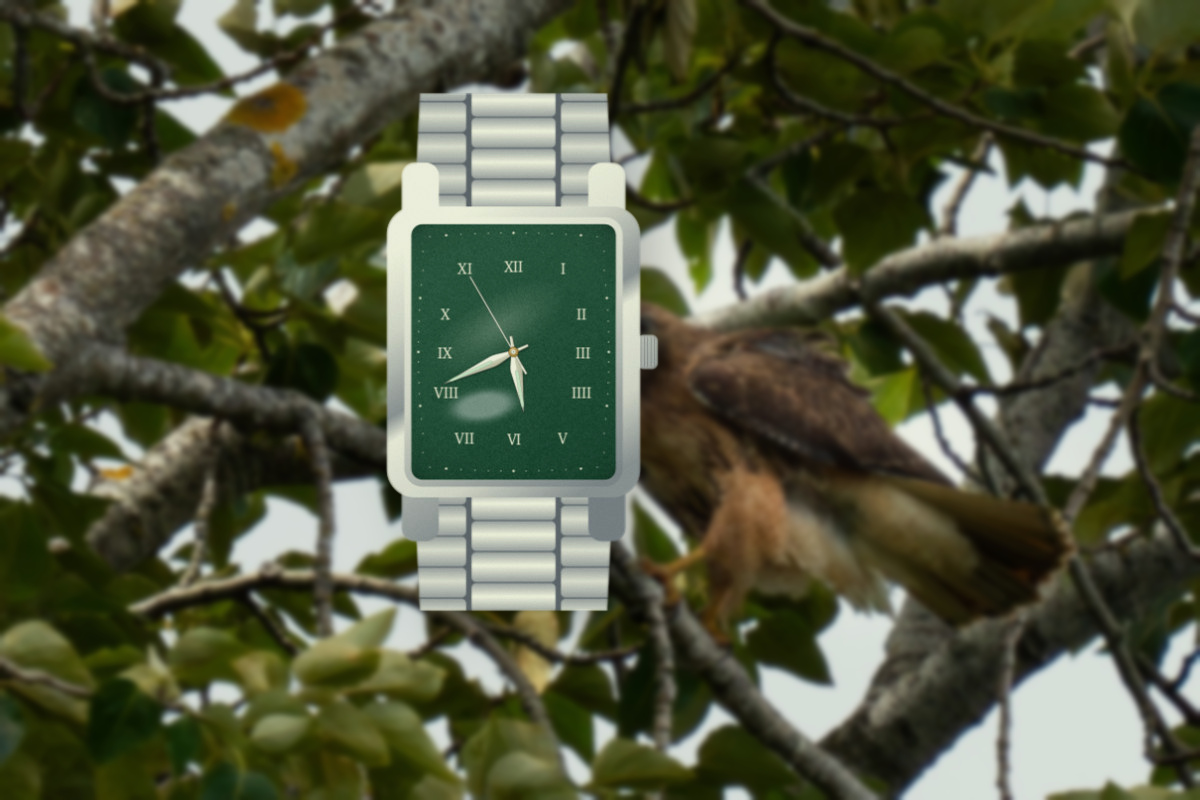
5 h 40 min 55 s
